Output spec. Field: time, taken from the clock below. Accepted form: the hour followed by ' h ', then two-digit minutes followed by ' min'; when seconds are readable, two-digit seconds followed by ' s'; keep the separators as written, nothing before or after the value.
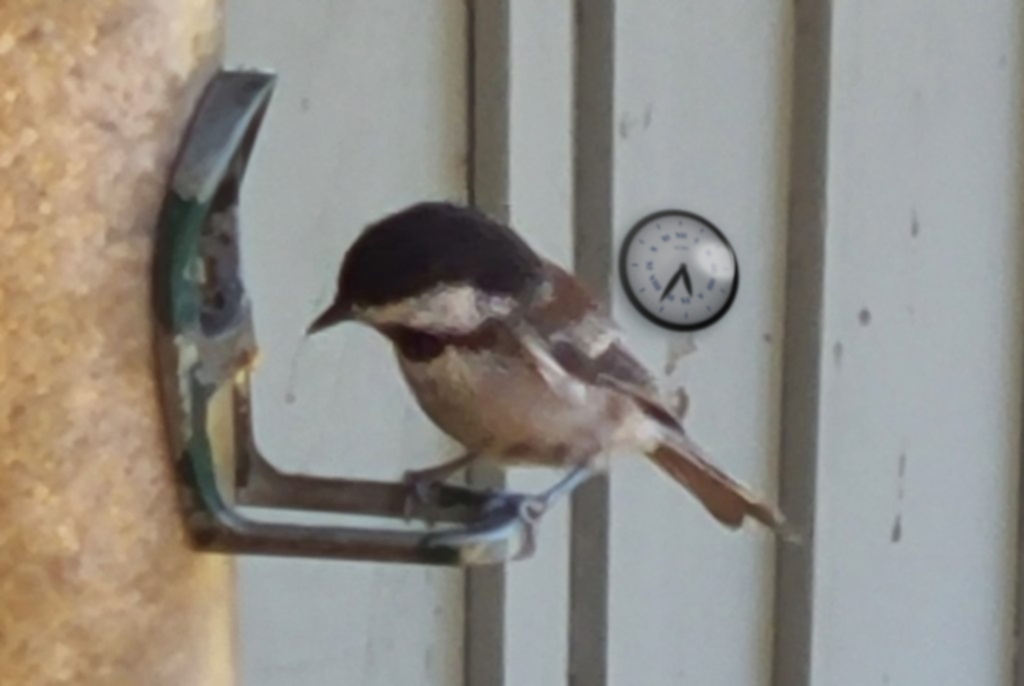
5 h 36 min
